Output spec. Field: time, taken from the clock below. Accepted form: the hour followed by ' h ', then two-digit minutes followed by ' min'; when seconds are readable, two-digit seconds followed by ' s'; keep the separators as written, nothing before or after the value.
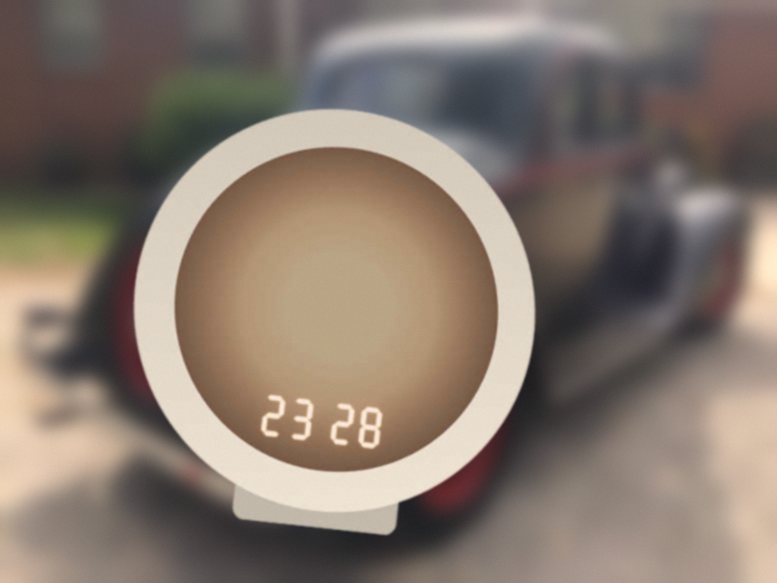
23 h 28 min
